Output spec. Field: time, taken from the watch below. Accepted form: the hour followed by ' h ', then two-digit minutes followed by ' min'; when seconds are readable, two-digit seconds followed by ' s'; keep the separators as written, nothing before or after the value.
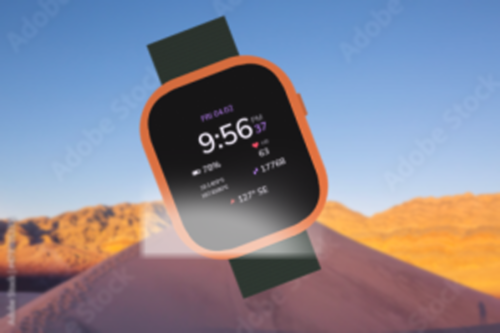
9 h 56 min
